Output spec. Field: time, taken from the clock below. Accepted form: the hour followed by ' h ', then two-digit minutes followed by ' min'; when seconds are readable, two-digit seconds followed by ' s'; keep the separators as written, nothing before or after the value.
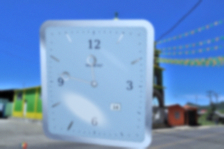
11 h 47 min
